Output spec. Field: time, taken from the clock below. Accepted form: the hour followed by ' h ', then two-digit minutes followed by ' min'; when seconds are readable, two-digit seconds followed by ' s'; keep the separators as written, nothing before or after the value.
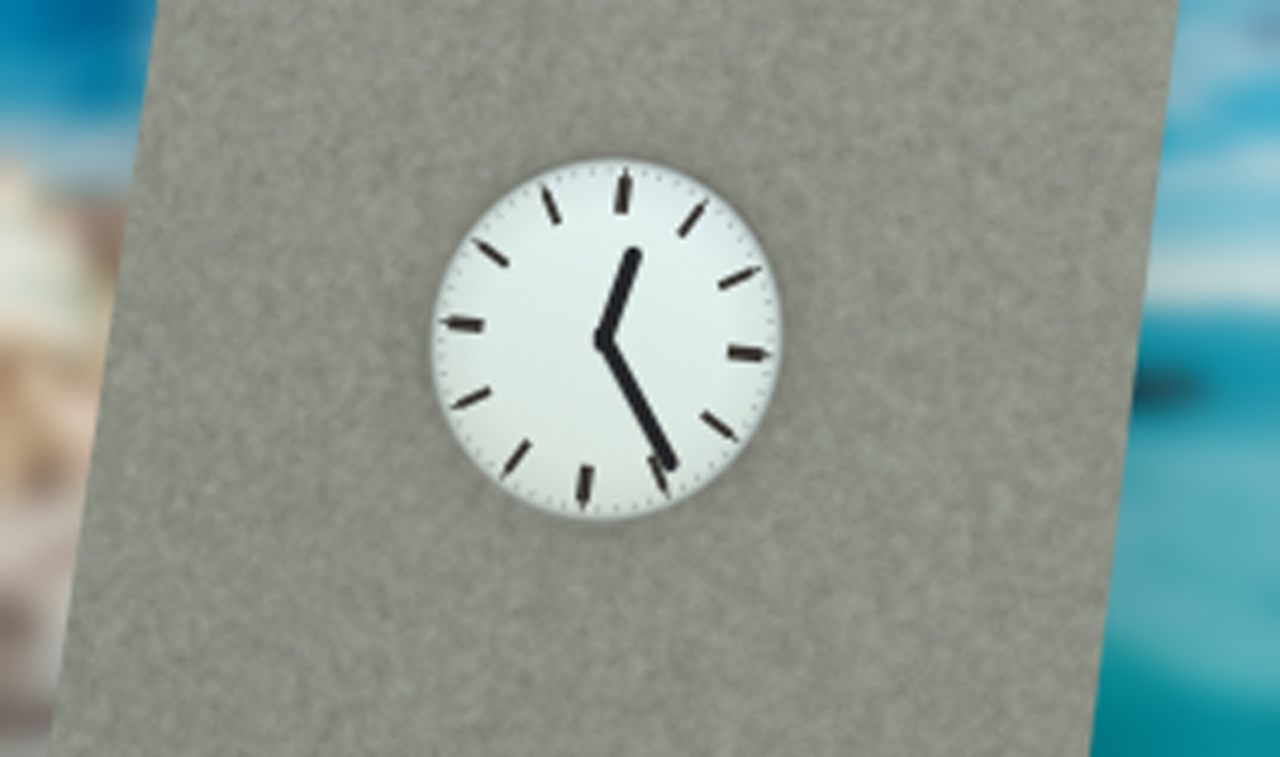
12 h 24 min
